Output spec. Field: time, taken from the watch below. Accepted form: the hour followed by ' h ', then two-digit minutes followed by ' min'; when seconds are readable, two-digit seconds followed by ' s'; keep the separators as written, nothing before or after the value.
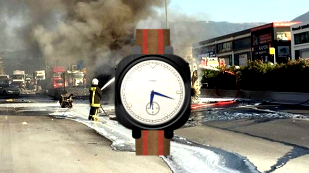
6 h 18 min
